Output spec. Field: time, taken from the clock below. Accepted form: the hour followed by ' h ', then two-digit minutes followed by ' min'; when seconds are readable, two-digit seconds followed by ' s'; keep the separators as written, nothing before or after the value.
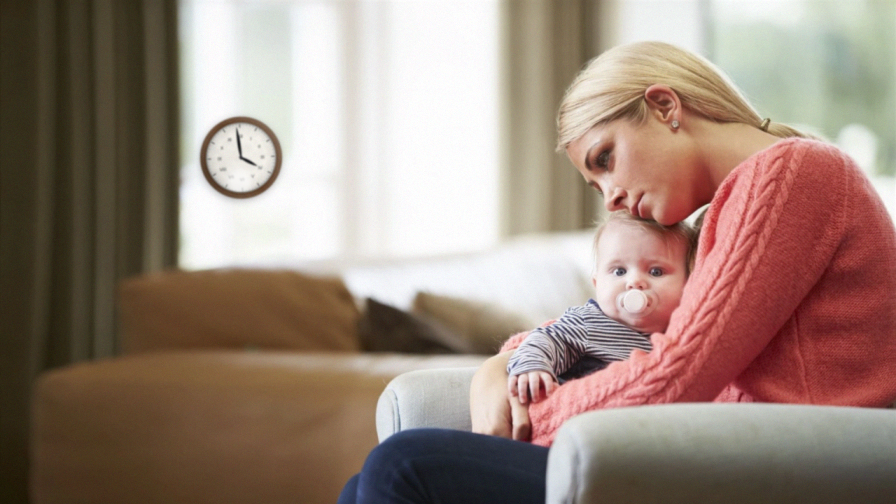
3 h 59 min
